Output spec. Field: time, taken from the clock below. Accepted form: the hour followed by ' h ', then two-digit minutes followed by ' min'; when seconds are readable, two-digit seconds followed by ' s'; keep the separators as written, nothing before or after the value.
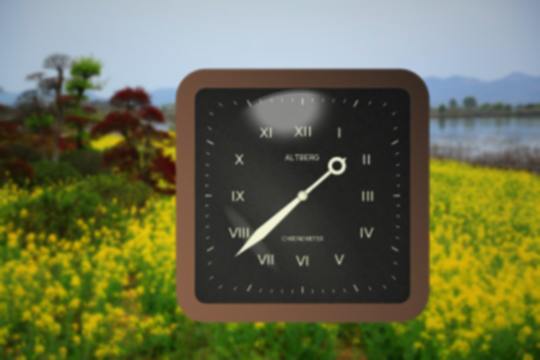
1 h 38 min
